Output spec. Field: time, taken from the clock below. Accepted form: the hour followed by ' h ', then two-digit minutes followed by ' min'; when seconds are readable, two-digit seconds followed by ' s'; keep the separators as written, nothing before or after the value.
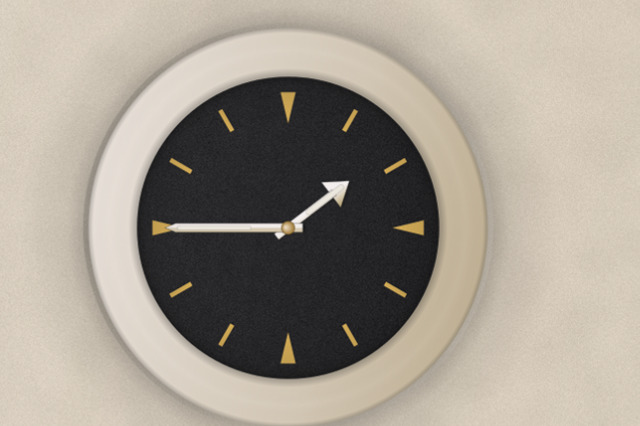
1 h 45 min
